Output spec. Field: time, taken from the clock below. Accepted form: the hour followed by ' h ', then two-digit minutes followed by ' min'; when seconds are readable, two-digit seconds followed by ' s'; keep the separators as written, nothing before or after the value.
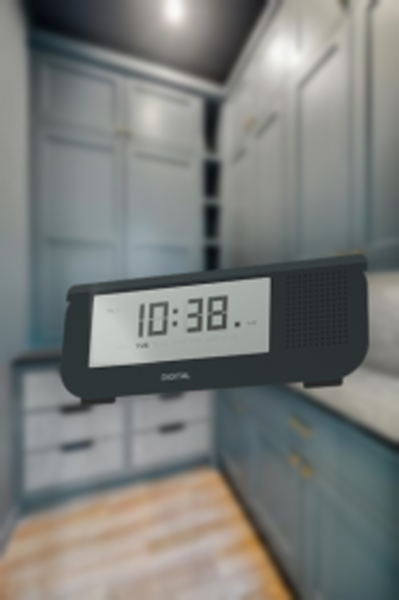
10 h 38 min
